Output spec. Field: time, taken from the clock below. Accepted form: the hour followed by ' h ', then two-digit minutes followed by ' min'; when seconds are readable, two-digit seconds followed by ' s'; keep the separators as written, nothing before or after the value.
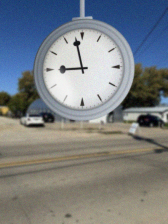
8 h 58 min
